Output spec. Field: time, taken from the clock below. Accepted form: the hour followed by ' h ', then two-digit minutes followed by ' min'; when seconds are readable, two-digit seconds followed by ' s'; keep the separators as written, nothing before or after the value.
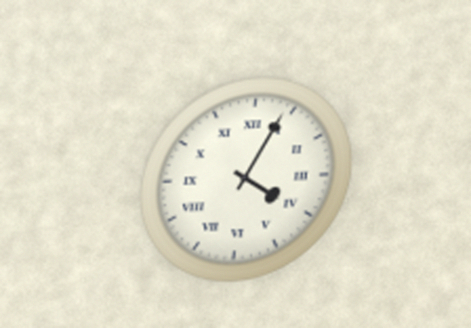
4 h 04 min
